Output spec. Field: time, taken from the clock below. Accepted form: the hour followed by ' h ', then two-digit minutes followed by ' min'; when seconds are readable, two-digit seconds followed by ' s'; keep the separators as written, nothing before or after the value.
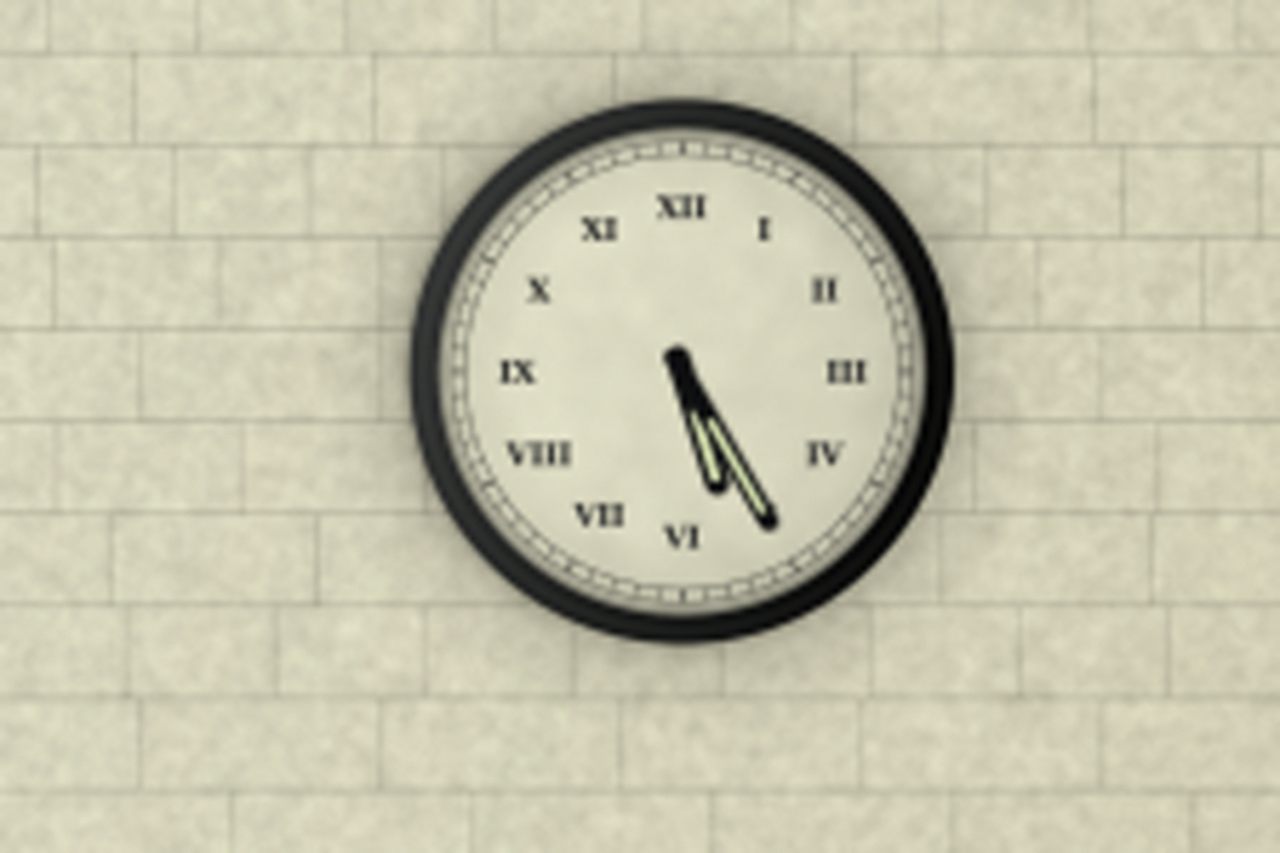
5 h 25 min
